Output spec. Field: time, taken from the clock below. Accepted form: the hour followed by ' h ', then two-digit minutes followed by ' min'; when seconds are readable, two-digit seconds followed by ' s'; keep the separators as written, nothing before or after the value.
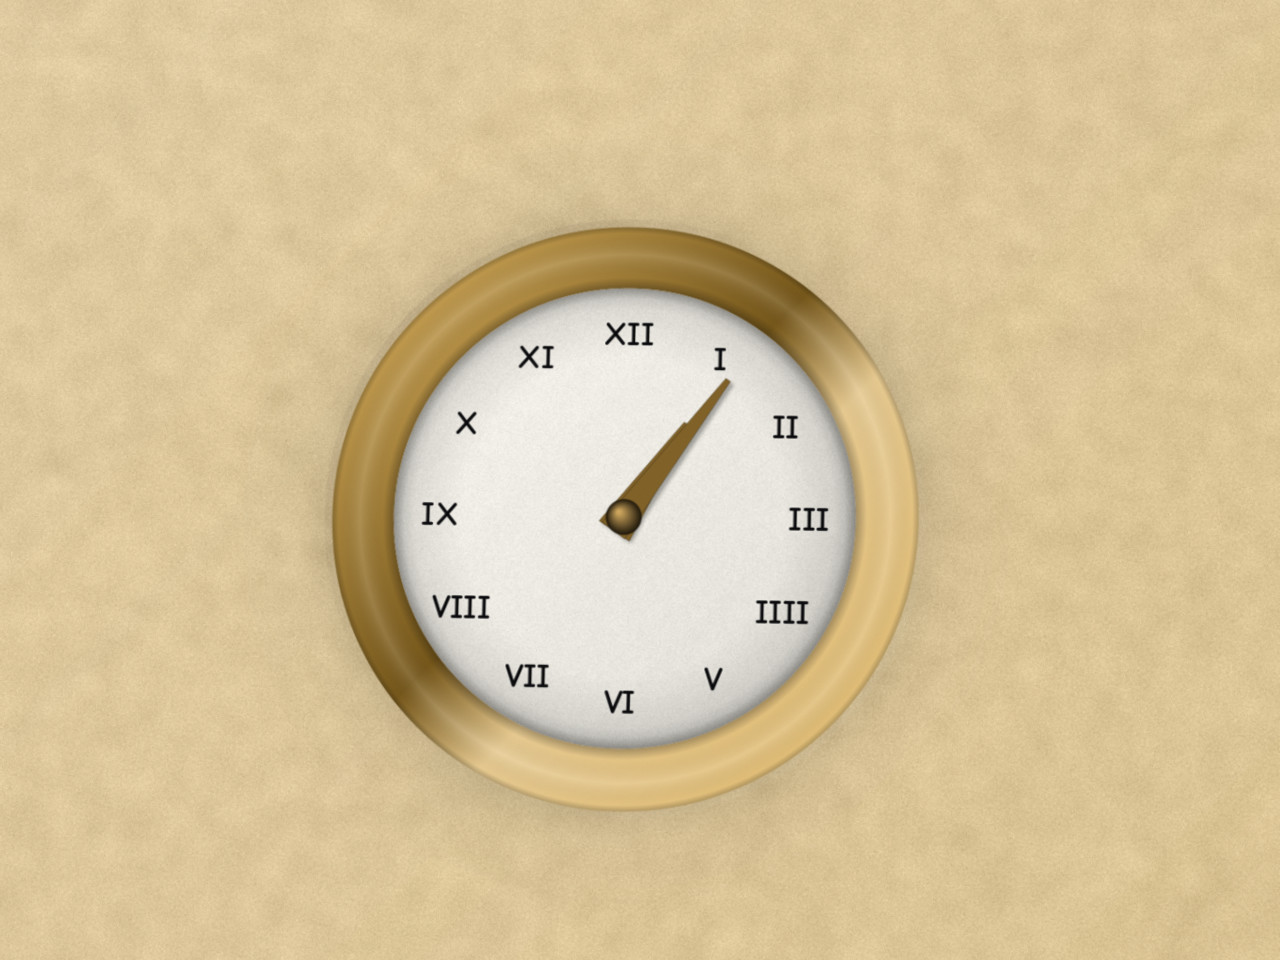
1 h 06 min
